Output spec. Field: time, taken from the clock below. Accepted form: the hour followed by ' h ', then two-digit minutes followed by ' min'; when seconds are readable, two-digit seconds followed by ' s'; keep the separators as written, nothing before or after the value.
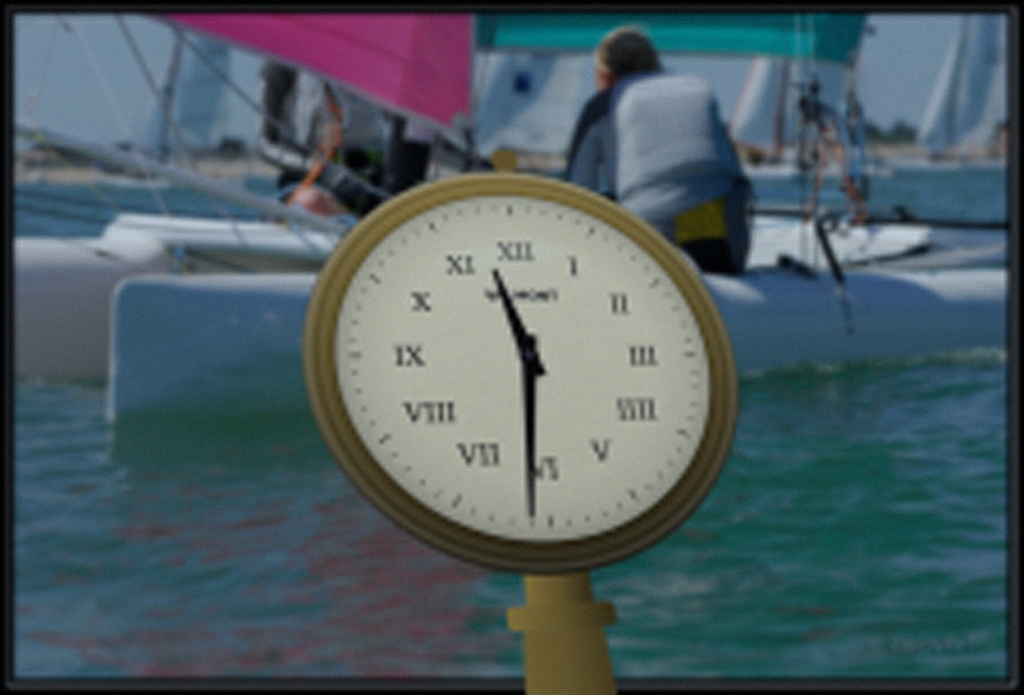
11 h 31 min
